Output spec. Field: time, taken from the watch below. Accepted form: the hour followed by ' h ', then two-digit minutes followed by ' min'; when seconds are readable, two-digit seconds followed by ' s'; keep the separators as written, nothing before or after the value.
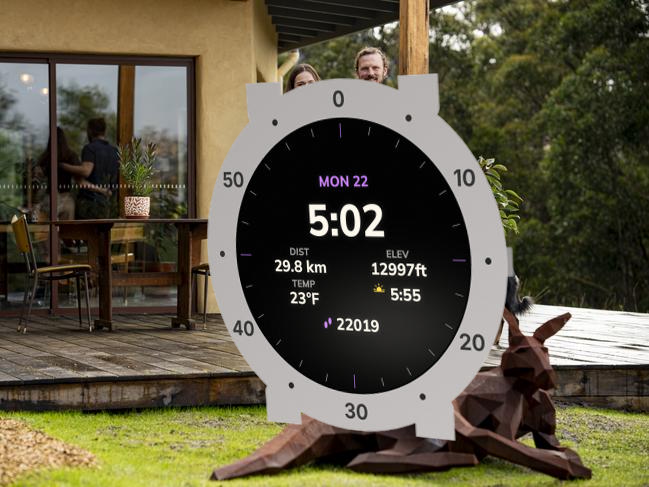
5 h 02 min
